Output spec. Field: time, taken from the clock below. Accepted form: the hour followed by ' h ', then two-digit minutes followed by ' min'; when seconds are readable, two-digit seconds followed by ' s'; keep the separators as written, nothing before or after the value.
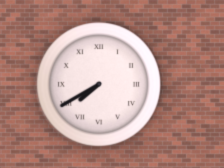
7 h 40 min
